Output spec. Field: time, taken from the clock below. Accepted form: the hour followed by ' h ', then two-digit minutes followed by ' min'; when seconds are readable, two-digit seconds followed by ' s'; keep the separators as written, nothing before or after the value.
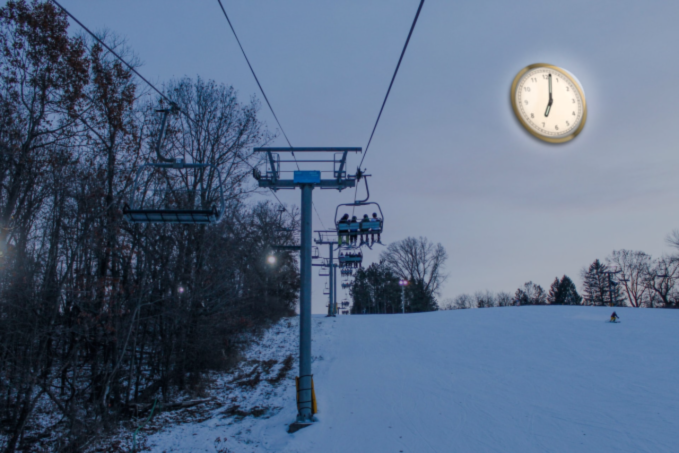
7 h 02 min
